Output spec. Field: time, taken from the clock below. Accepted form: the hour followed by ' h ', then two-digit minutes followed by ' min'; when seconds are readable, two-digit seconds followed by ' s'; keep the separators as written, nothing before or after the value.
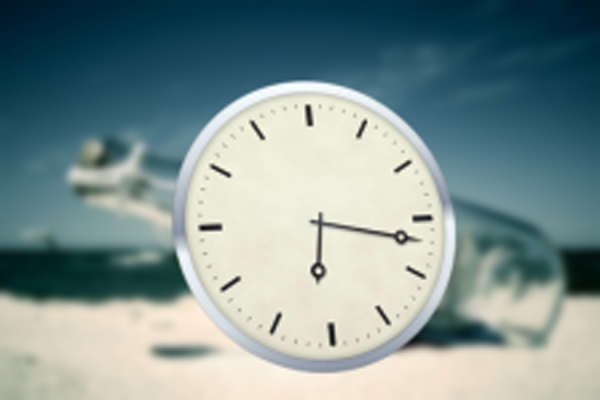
6 h 17 min
